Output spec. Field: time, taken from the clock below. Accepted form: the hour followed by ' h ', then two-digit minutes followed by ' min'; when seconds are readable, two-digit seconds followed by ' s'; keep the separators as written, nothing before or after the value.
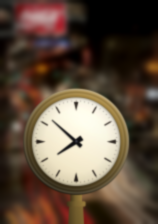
7 h 52 min
